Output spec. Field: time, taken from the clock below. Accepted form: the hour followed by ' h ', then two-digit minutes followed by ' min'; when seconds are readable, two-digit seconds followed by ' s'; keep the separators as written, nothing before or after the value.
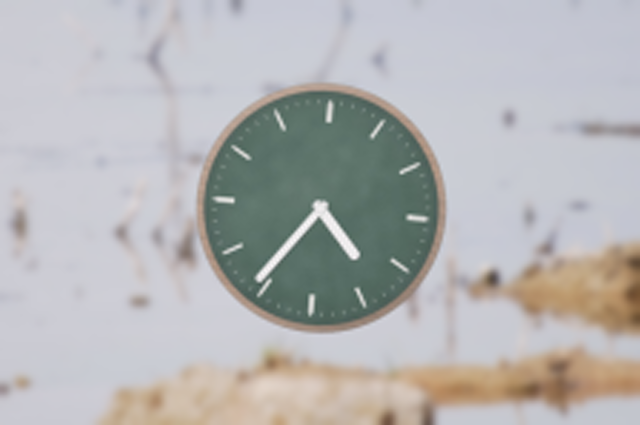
4 h 36 min
